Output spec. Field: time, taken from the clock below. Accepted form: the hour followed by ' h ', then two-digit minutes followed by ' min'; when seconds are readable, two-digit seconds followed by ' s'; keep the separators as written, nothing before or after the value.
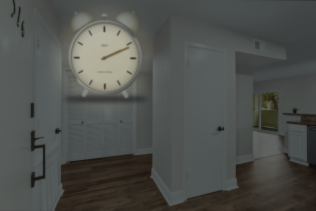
2 h 11 min
